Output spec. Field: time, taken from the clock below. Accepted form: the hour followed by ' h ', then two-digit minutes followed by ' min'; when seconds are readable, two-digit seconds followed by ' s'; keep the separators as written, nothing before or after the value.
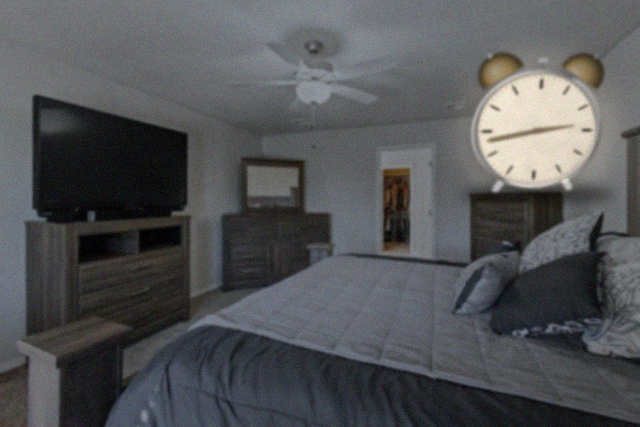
2 h 43 min
